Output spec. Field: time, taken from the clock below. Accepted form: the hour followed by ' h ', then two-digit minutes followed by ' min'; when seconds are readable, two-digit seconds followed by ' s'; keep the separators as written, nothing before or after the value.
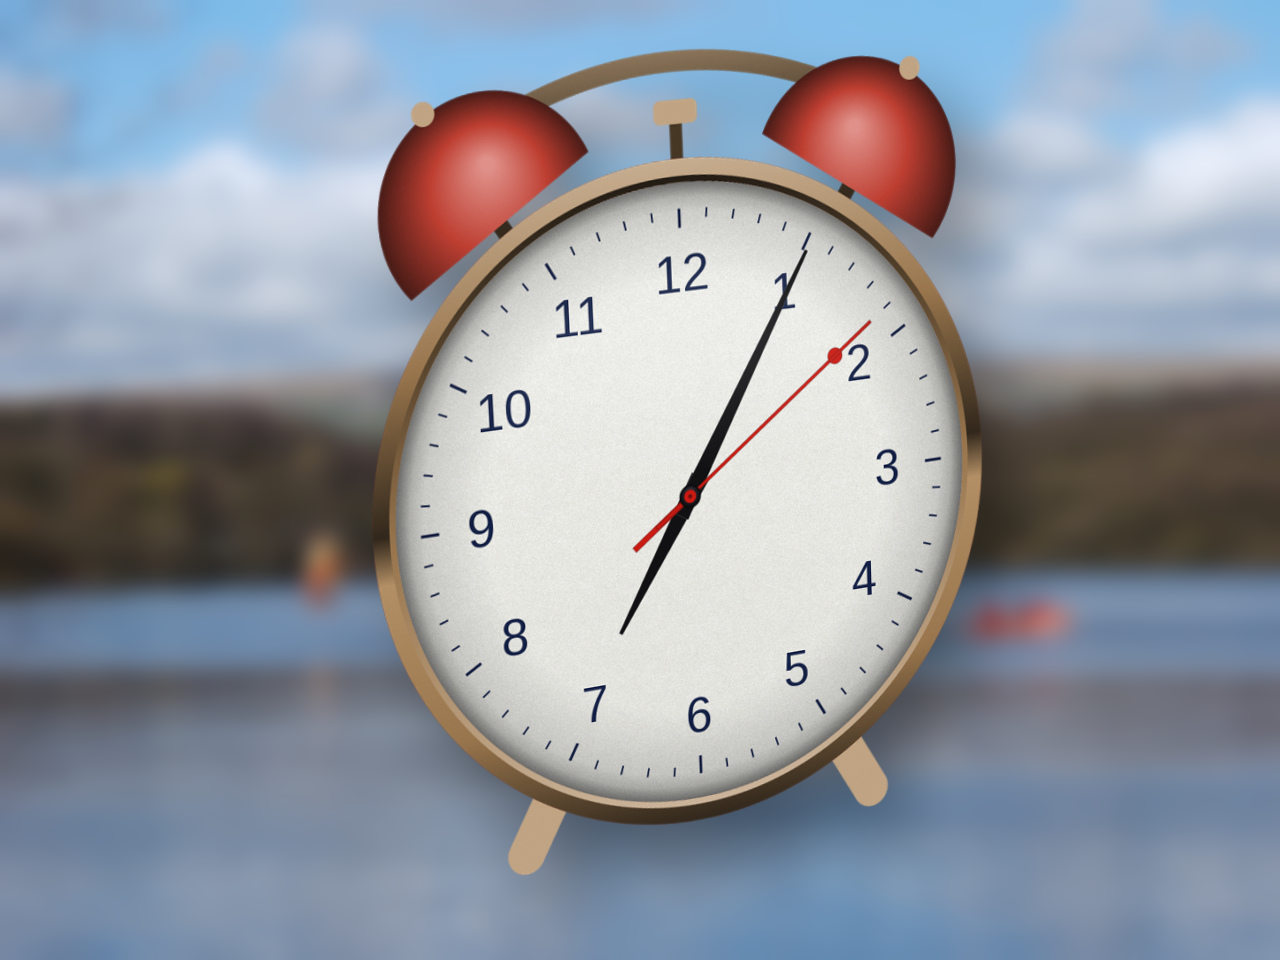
7 h 05 min 09 s
